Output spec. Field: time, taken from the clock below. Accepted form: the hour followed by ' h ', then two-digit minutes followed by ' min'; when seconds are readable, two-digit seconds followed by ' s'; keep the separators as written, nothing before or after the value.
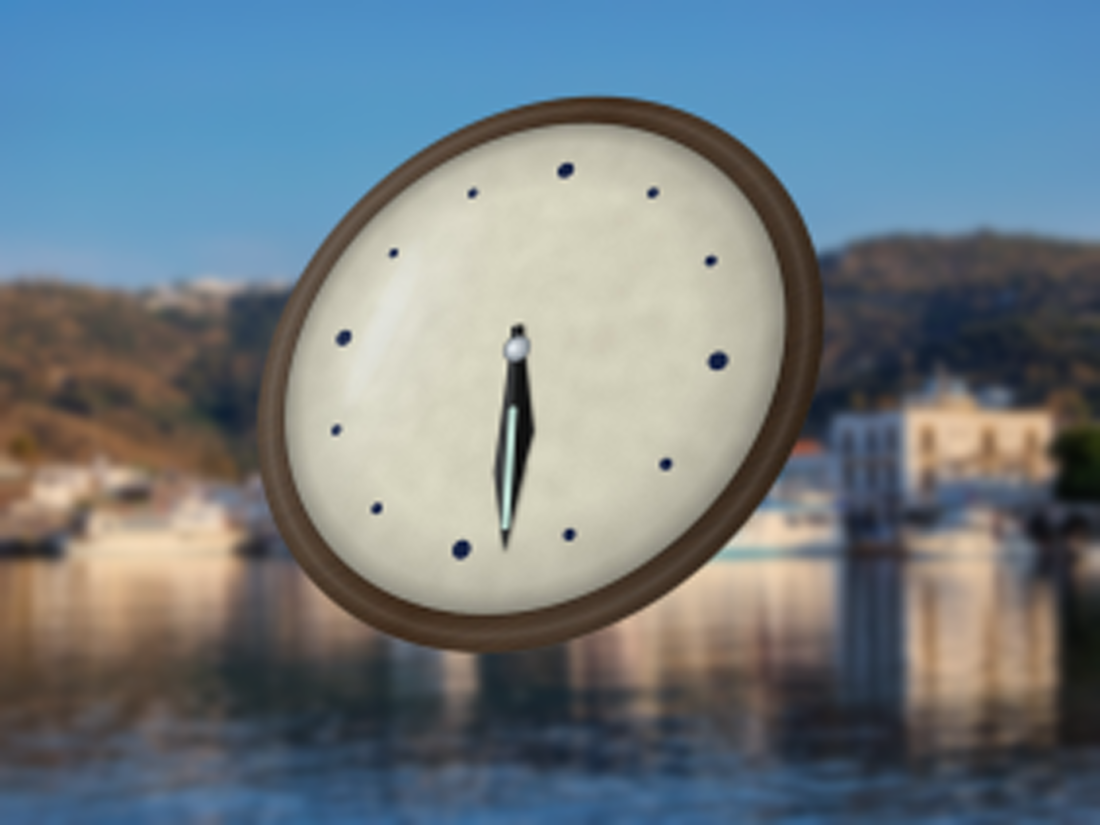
5 h 28 min
